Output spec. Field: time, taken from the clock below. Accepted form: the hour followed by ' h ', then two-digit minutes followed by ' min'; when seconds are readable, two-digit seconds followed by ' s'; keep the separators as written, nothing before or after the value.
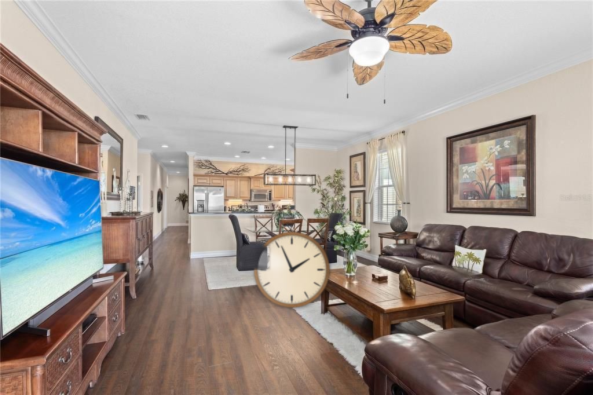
1 h 56 min
